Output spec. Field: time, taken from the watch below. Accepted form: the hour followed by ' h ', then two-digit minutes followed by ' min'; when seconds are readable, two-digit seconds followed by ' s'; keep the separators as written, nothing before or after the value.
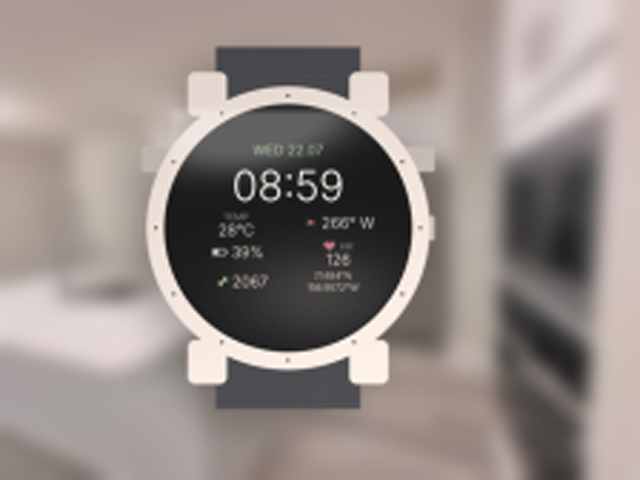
8 h 59 min
